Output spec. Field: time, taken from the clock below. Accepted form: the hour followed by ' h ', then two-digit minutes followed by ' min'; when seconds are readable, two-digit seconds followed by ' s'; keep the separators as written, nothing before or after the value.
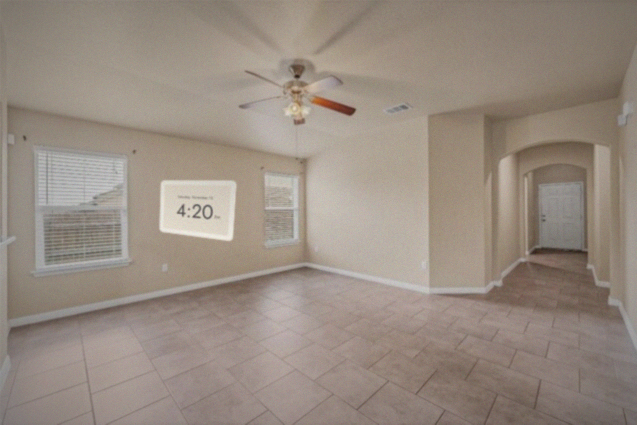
4 h 20 min
